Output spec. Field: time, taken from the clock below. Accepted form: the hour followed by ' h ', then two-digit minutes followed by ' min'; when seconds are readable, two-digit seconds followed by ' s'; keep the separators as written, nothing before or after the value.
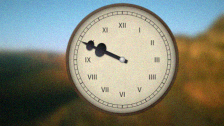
9 h 49 min
